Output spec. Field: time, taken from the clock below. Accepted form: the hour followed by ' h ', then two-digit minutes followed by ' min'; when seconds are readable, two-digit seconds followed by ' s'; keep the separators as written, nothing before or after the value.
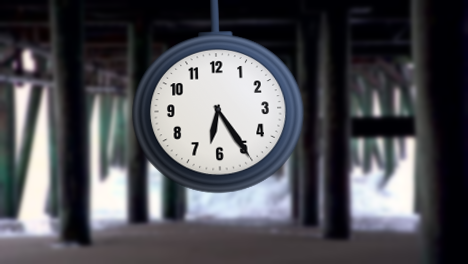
6 h 25 min
